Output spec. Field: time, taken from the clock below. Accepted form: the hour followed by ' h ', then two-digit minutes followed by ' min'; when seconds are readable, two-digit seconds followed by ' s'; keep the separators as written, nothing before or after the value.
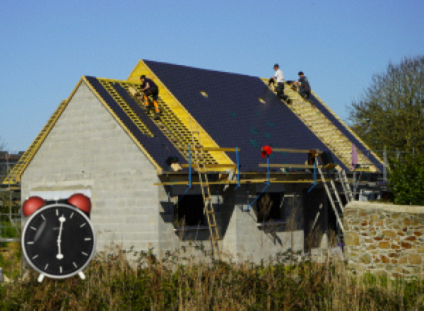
6 h 02 min
